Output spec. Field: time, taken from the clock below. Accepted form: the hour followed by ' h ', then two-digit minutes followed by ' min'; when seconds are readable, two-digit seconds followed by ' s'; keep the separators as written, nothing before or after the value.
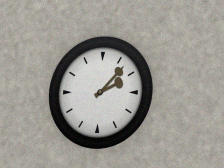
2 h 07 min
